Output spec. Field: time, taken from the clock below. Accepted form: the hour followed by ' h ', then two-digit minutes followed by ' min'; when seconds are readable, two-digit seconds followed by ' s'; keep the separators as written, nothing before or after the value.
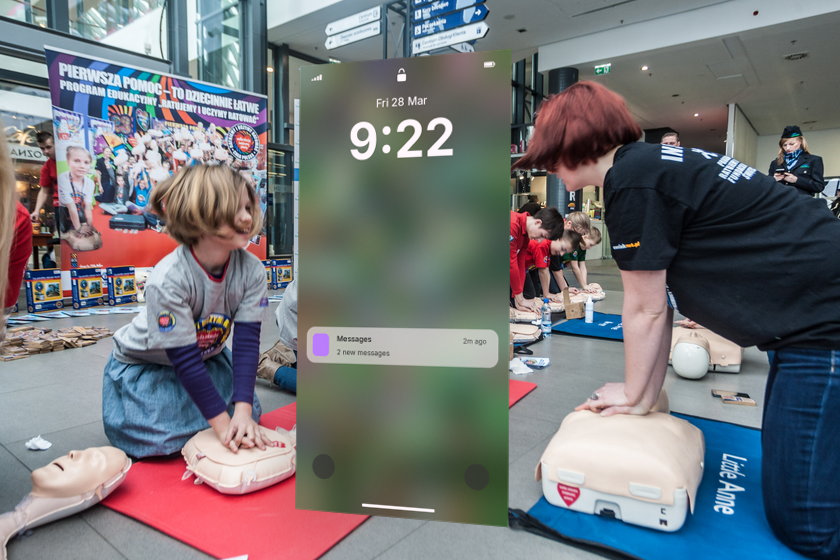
9 h 22 min
